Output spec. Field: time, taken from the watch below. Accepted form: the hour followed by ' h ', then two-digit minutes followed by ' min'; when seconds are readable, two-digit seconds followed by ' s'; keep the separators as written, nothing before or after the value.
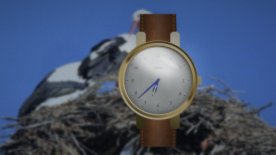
6 h 38 min
